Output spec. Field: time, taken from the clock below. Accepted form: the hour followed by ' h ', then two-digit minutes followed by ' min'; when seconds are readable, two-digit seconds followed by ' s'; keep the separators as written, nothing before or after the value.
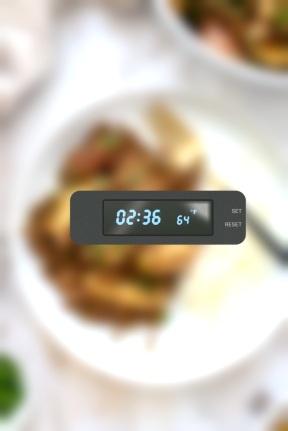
2 h 36 min
